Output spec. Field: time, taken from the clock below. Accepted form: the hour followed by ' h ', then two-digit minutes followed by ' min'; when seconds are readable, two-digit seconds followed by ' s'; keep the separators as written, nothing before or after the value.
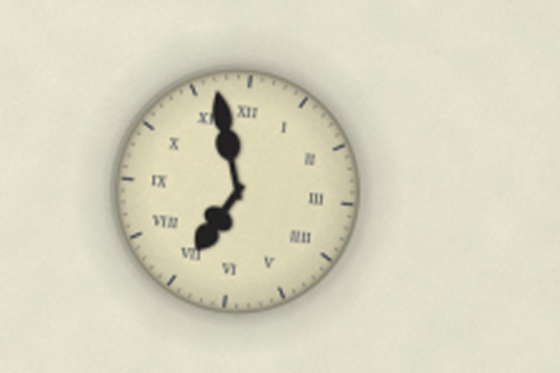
6 h 57 min
